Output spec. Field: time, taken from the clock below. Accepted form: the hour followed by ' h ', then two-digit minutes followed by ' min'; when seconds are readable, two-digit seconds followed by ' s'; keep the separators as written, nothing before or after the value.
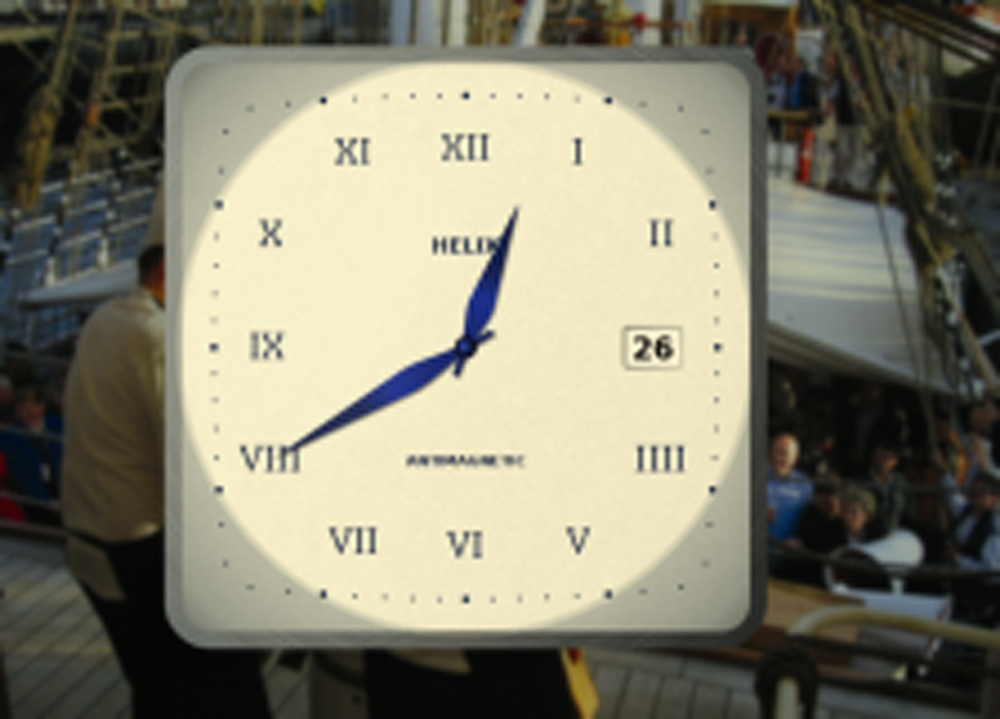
12 h 40 min
